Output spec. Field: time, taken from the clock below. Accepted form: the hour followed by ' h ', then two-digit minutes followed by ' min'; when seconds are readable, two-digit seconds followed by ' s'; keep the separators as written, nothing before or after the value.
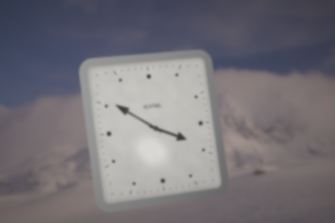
3 h 51 min
